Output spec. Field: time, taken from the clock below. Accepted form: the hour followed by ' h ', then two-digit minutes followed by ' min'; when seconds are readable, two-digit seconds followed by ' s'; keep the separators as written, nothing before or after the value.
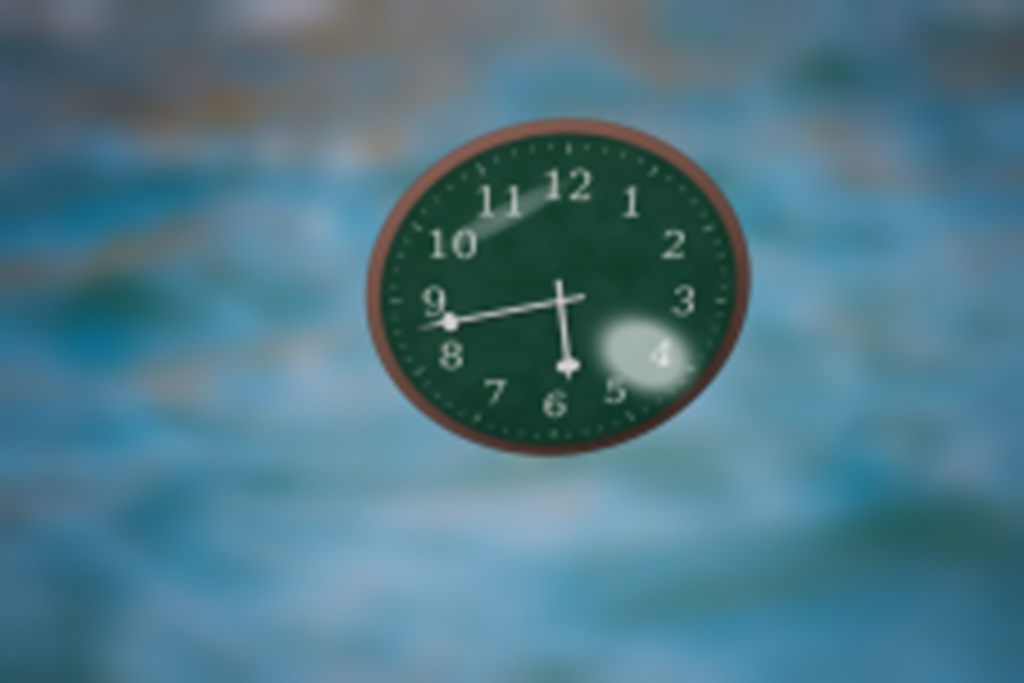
5 h 43 min
